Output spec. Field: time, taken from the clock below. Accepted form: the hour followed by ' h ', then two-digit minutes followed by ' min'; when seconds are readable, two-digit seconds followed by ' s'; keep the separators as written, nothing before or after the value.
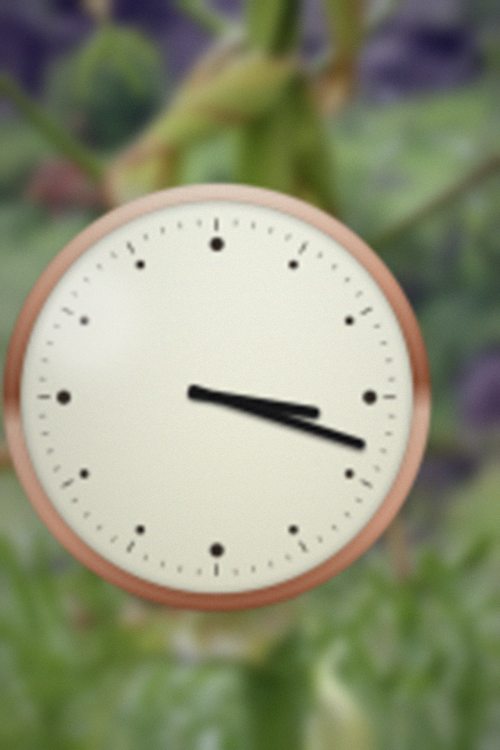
3 h 18 min
